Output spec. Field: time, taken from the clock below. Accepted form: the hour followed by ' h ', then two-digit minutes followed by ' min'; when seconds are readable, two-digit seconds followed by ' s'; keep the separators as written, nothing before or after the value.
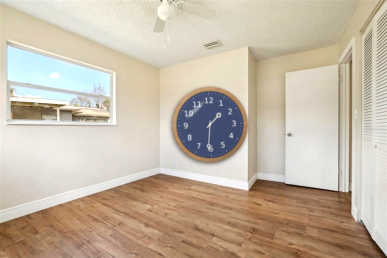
1 h 31 min
